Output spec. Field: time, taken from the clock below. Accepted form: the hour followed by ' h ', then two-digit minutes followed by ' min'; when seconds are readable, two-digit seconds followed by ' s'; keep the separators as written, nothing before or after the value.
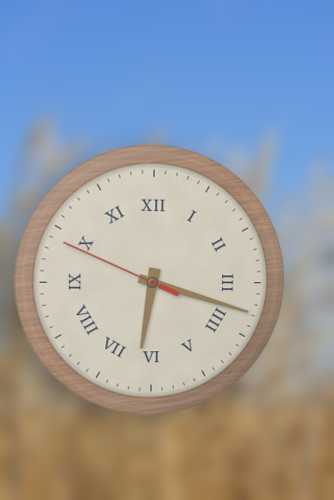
6 h 17 min 49 s
